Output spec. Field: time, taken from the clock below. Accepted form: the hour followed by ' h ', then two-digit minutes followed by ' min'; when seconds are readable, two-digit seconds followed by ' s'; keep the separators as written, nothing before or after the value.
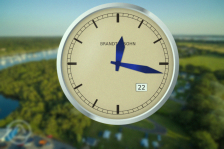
12 h 17 min
